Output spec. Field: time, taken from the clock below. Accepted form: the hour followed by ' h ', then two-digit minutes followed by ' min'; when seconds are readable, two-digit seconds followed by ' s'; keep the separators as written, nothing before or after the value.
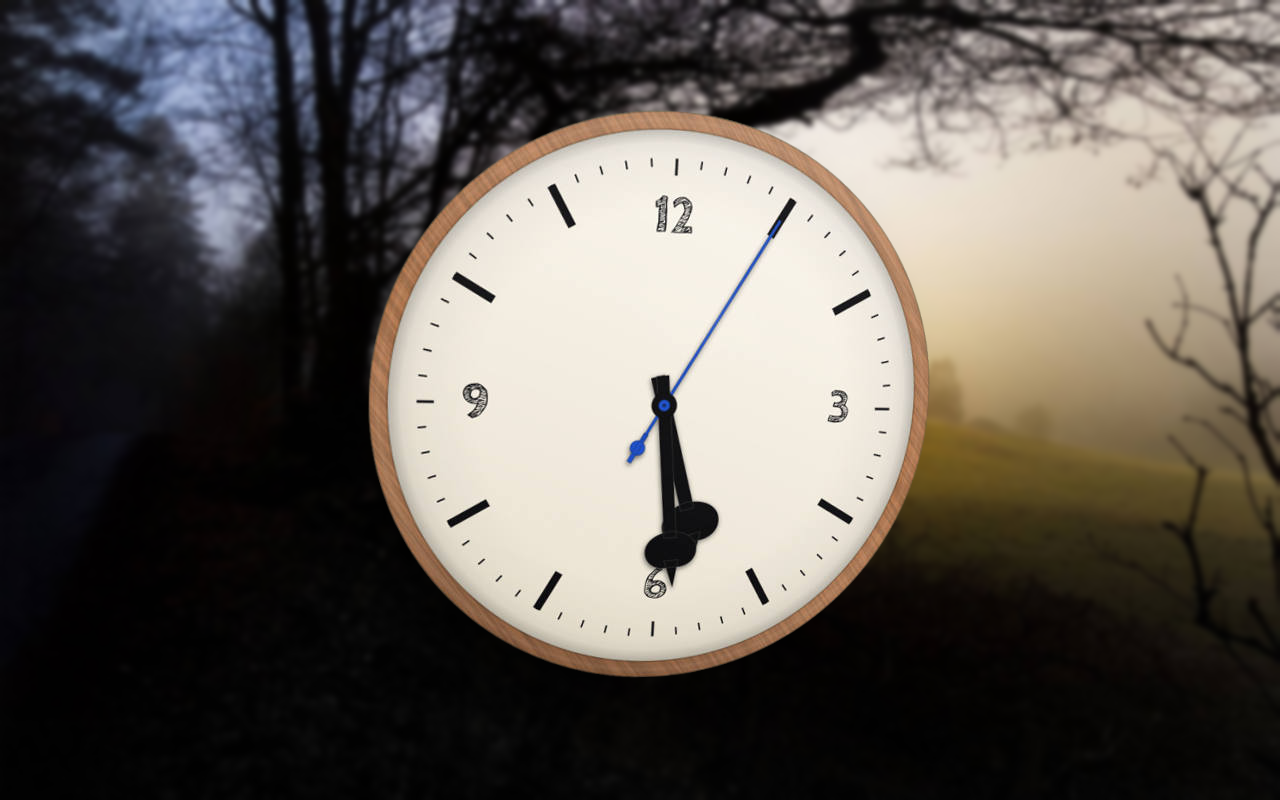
5 h 29 min 05 s
